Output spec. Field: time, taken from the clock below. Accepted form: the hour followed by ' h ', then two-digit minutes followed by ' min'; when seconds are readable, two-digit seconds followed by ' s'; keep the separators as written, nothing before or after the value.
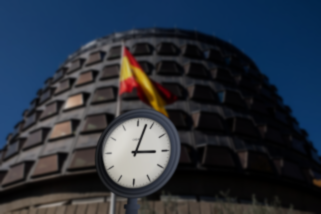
3 h 03 min
